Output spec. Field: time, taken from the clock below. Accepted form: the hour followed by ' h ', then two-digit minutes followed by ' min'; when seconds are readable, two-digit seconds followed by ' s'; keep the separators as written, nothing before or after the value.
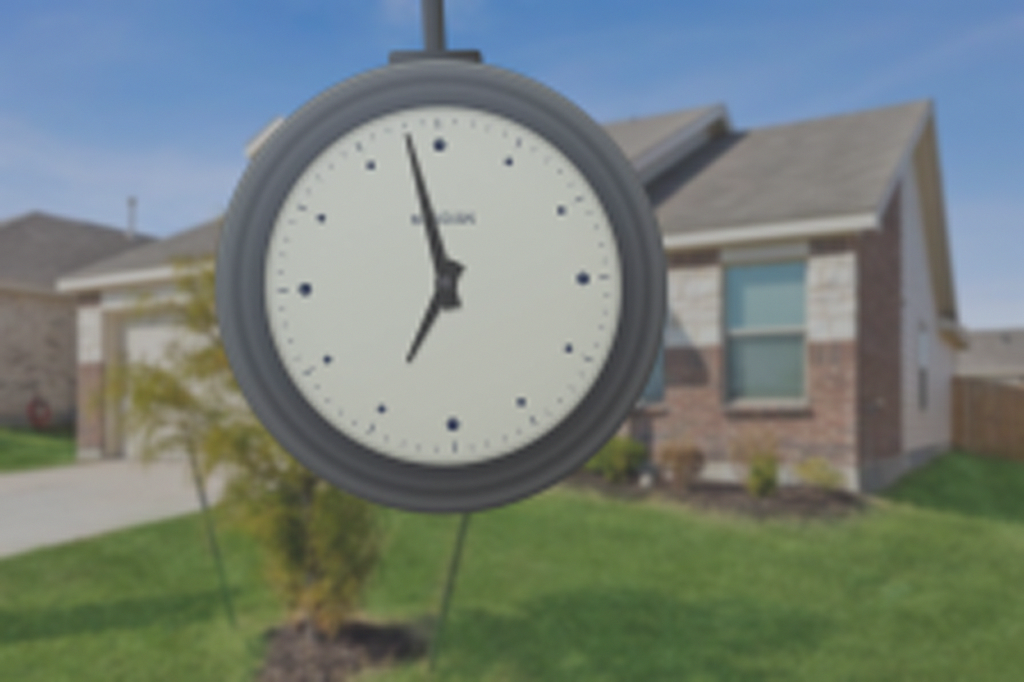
6 h 58 min
